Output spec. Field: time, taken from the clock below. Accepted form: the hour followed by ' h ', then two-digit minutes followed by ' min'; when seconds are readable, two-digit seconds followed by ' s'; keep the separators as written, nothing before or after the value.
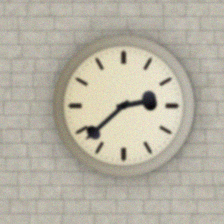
2 h 38 min
